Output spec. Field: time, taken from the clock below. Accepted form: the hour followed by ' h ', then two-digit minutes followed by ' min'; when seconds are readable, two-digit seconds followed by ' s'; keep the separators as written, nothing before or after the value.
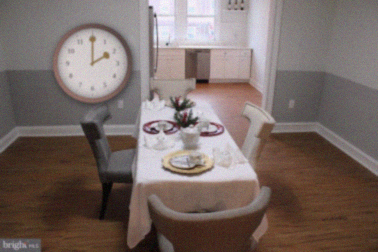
2 h 00 min
